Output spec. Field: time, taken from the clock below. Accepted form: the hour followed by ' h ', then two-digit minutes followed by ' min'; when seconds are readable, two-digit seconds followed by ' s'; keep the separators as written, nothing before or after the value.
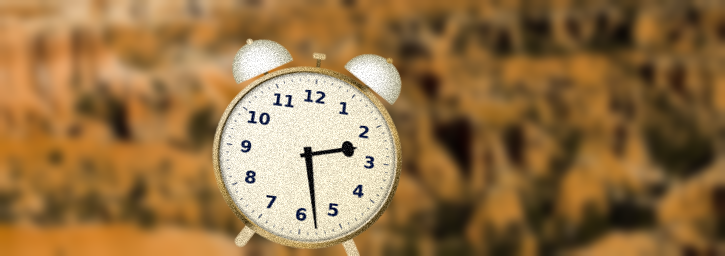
2 h 28 min
